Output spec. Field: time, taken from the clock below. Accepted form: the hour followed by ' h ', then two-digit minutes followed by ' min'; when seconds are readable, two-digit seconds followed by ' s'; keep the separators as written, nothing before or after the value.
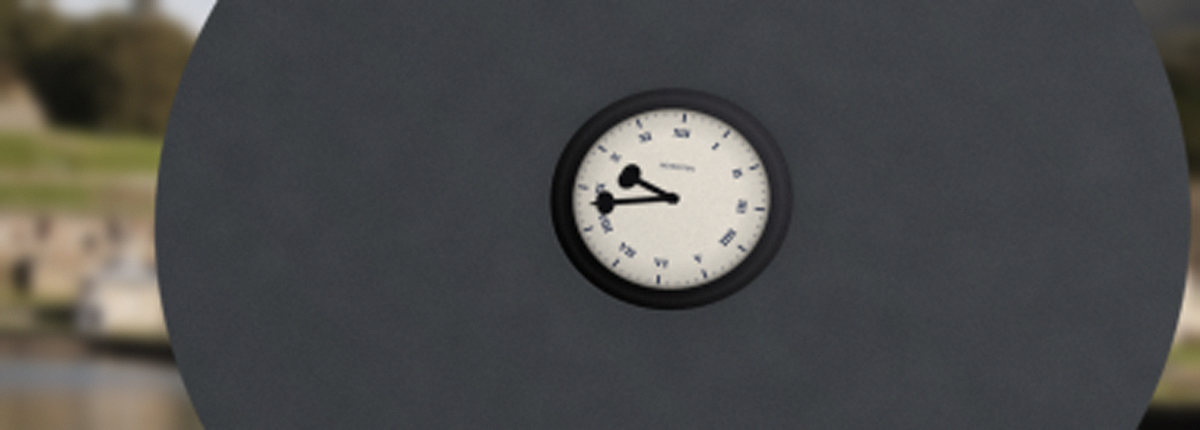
9 h 43 min
